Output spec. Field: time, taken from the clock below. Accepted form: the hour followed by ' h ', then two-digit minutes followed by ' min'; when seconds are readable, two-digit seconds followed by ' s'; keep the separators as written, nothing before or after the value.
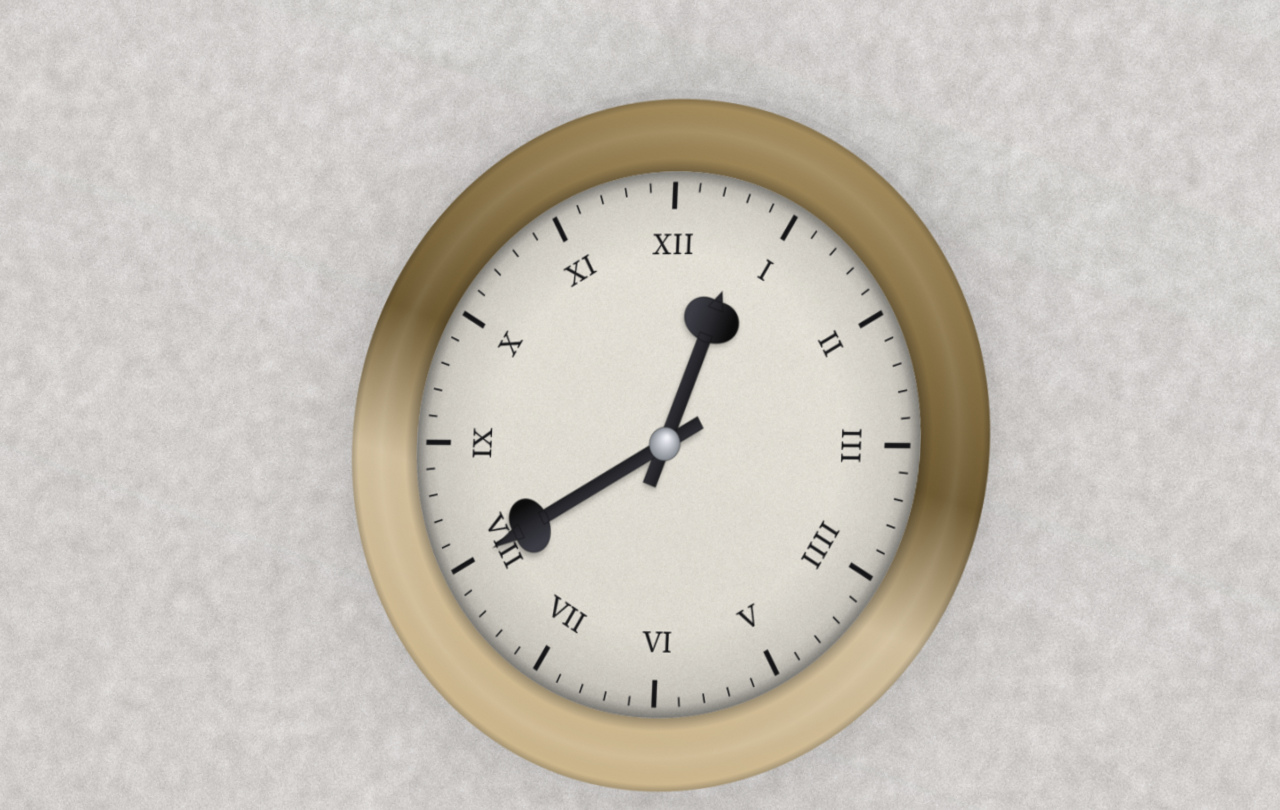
12 h 40 min
